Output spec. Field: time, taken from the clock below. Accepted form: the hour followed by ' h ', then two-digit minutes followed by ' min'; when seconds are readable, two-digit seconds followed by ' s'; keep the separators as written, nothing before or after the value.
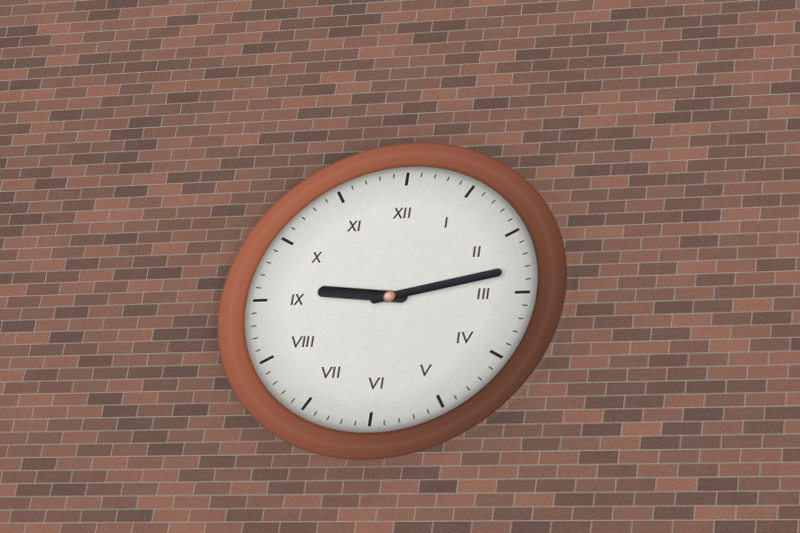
9 h 13 min
